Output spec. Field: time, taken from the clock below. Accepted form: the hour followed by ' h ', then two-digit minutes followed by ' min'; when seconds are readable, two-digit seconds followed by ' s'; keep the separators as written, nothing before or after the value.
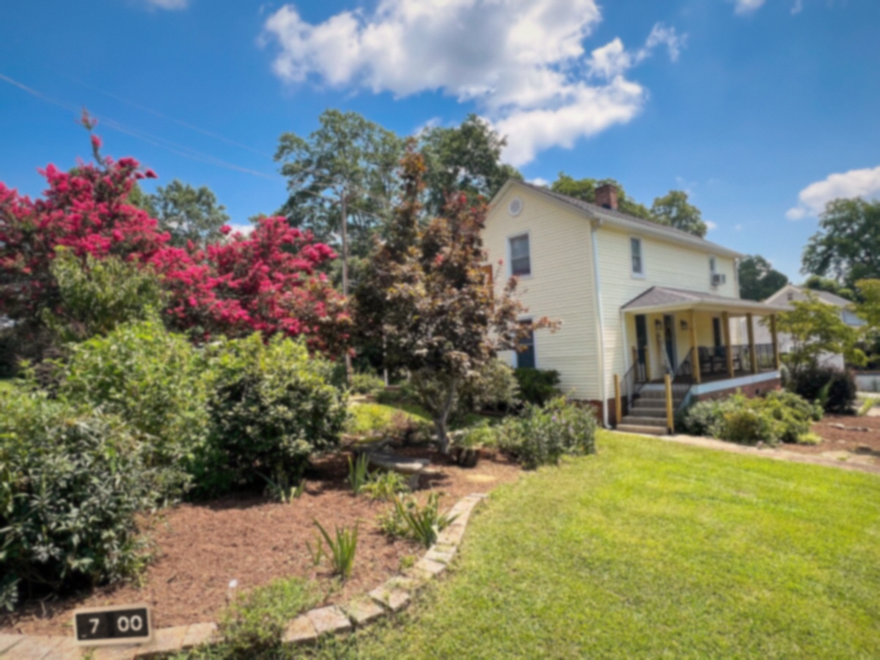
7 h 00 min
